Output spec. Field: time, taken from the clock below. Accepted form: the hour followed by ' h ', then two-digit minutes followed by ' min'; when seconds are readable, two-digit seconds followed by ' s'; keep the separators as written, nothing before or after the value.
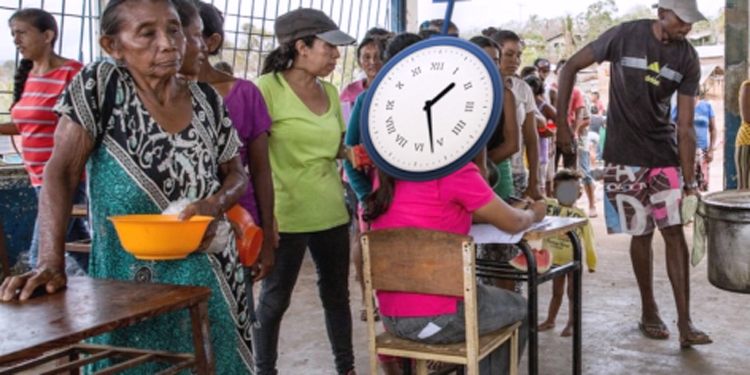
1 h 27 min
